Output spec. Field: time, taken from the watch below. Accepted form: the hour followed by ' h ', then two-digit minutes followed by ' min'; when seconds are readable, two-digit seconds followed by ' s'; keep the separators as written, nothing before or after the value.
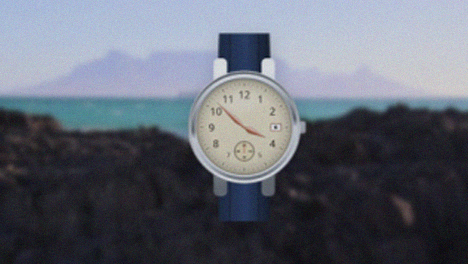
3 h 52 min
